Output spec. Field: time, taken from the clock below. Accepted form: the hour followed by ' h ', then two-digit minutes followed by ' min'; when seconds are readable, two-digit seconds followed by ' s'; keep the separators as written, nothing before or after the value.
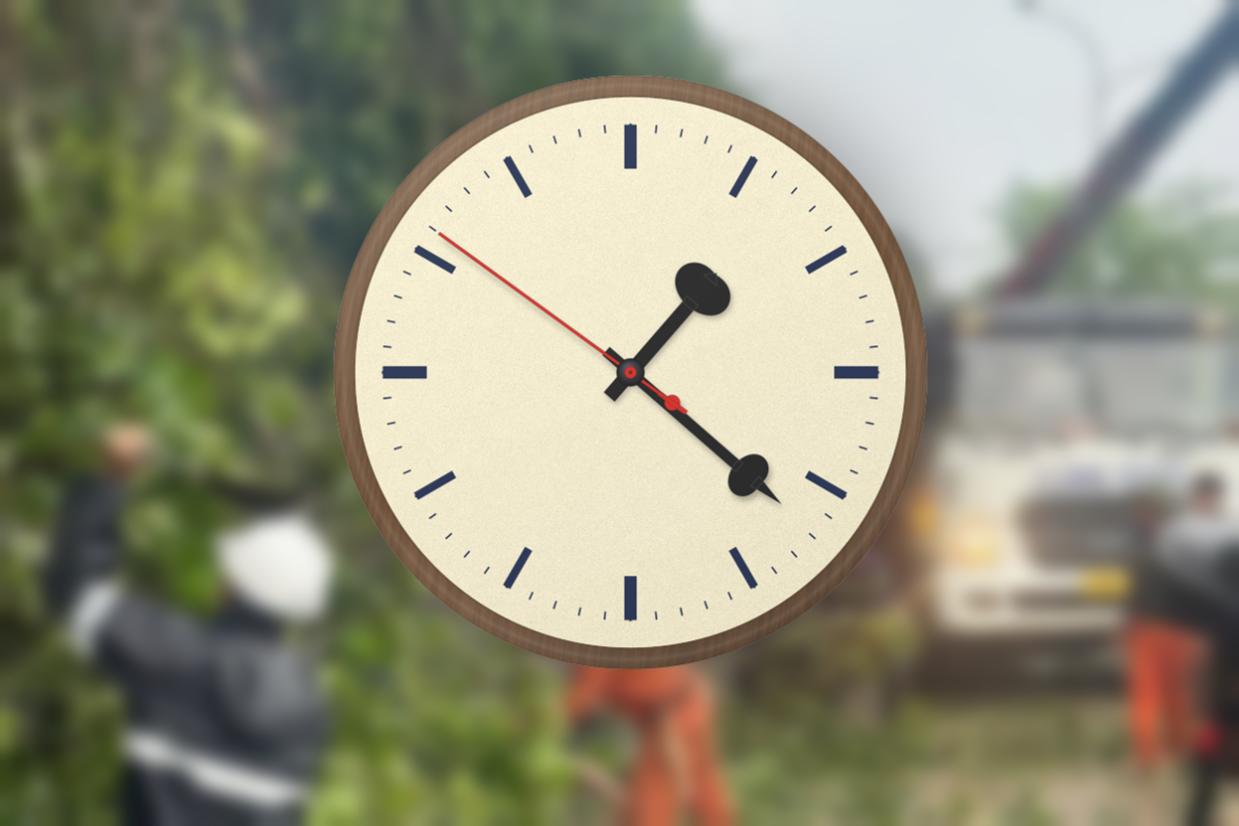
1 h 21 min 51 s
